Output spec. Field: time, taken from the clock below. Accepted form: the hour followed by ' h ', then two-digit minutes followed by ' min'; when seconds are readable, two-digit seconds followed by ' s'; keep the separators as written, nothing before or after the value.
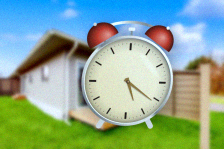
5 h 21 min
